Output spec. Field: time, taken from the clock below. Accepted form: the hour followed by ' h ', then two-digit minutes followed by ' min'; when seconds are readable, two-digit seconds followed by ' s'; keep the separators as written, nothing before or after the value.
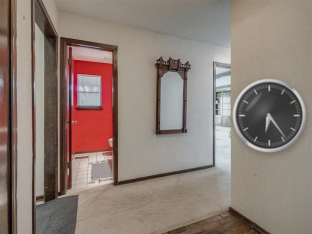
6 h 24 min
